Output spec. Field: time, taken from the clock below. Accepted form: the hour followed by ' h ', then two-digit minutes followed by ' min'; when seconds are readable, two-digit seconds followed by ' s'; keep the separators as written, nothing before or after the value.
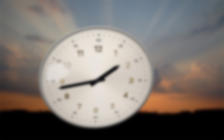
1 h 43 min
